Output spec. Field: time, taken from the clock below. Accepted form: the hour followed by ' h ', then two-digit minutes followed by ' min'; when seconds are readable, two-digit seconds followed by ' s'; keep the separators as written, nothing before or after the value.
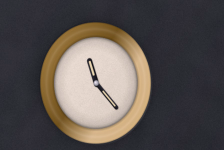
11 h 23 min
